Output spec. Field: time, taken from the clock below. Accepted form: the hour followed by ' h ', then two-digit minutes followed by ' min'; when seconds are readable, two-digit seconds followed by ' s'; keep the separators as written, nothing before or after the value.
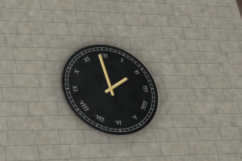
1 h 59 min
